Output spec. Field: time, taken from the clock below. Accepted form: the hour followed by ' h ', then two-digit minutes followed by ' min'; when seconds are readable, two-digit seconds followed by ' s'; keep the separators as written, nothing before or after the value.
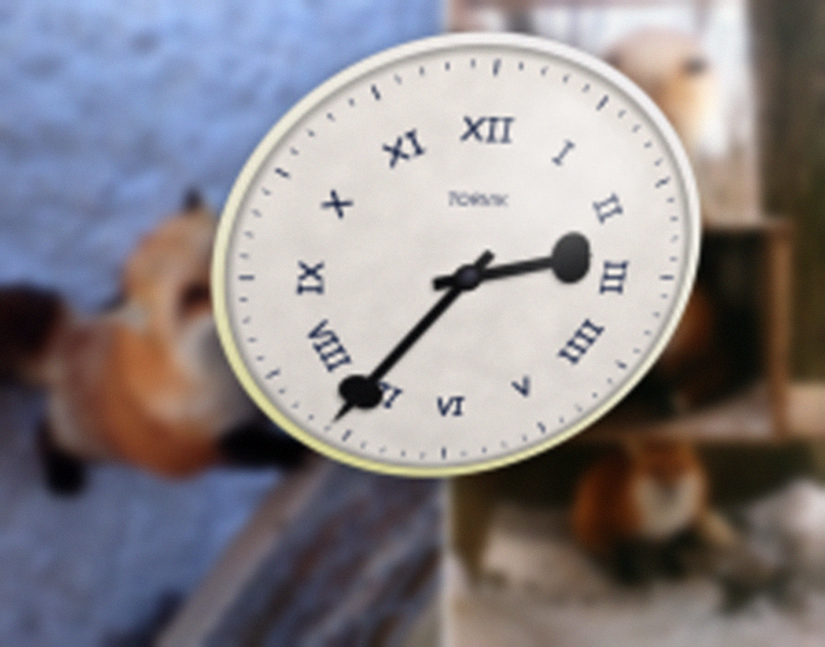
2 h 36 min
